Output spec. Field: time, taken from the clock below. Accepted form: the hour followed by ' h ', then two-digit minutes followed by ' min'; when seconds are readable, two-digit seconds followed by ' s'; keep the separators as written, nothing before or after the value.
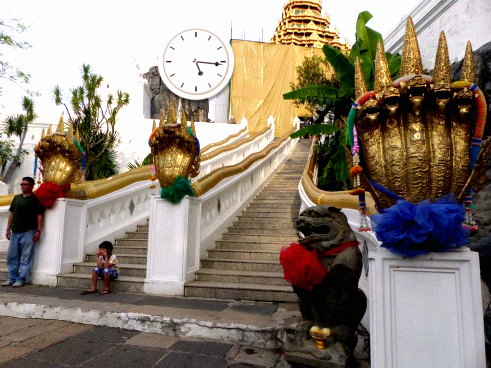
5 h 16 min
